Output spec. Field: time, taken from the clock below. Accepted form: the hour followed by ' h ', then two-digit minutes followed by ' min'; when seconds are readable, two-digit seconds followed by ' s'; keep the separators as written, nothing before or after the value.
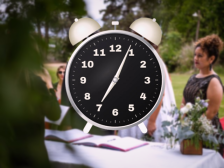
7 h 04 min
